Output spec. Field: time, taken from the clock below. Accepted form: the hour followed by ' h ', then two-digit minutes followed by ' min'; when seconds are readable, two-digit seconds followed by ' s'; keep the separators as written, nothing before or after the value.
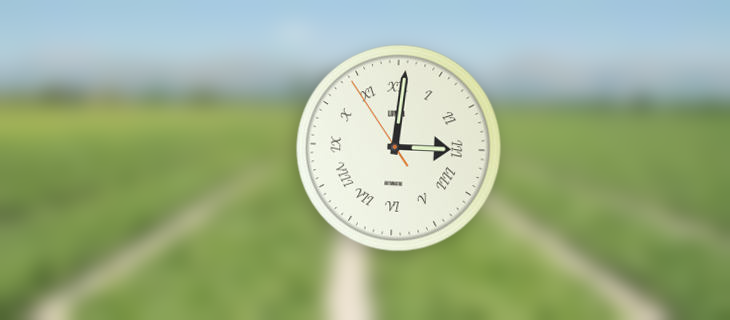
3 h 00 min 54 s
